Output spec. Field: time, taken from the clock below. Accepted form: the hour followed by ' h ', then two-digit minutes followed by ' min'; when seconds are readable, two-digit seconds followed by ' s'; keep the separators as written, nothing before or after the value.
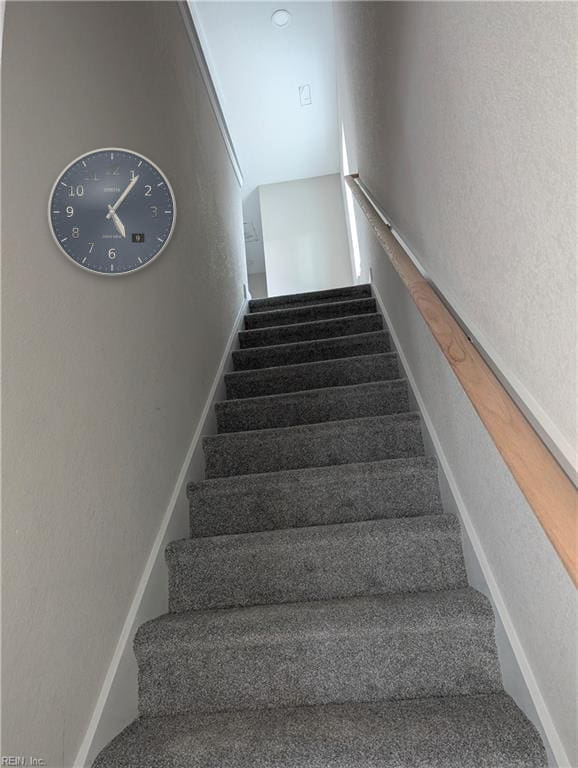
5 h 06 min
